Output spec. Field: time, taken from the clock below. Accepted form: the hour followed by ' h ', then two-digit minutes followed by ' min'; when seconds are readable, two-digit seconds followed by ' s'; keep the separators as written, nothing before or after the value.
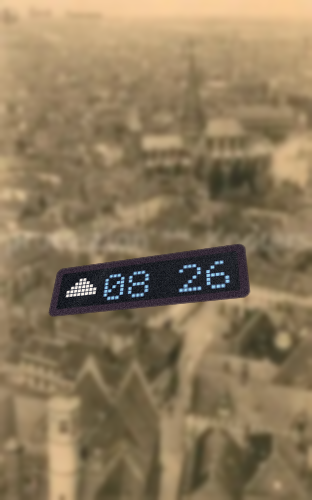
8 h 26 min
